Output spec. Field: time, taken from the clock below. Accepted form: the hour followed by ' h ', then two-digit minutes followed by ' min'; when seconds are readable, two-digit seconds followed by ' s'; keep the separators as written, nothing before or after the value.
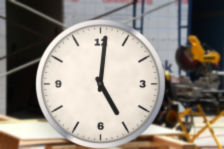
5 h 01 min
